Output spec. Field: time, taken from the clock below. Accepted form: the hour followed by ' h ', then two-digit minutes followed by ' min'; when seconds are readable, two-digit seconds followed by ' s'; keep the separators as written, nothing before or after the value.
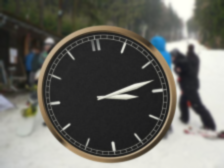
3 h 13 min
